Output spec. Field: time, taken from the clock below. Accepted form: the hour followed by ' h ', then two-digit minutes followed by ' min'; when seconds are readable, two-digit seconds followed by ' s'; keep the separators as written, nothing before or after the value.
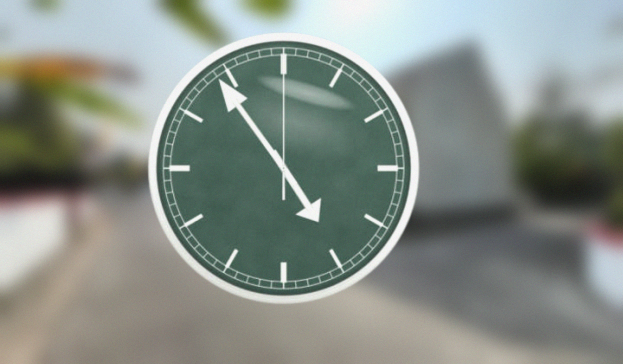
4 h 54 min 00 s
